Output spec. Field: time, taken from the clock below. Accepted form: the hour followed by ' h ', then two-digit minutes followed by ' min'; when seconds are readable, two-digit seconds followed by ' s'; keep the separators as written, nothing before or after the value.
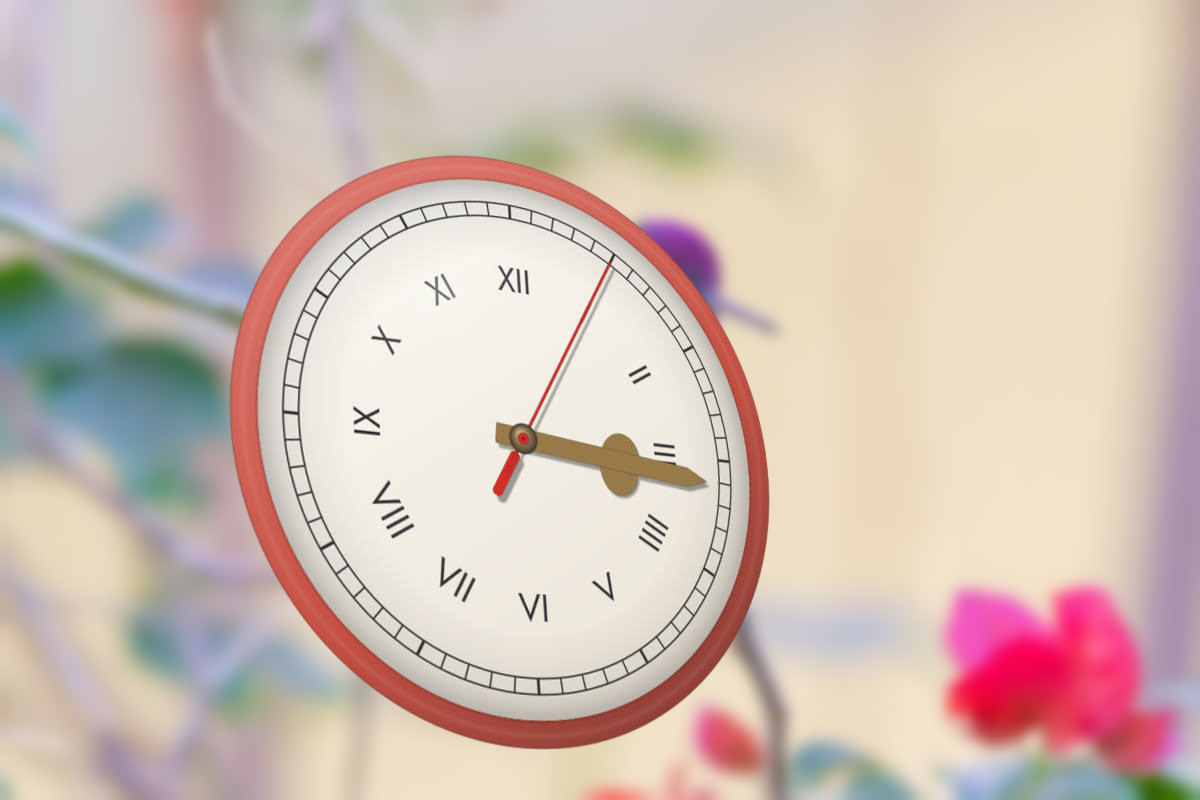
3 h 16 min 05 s
